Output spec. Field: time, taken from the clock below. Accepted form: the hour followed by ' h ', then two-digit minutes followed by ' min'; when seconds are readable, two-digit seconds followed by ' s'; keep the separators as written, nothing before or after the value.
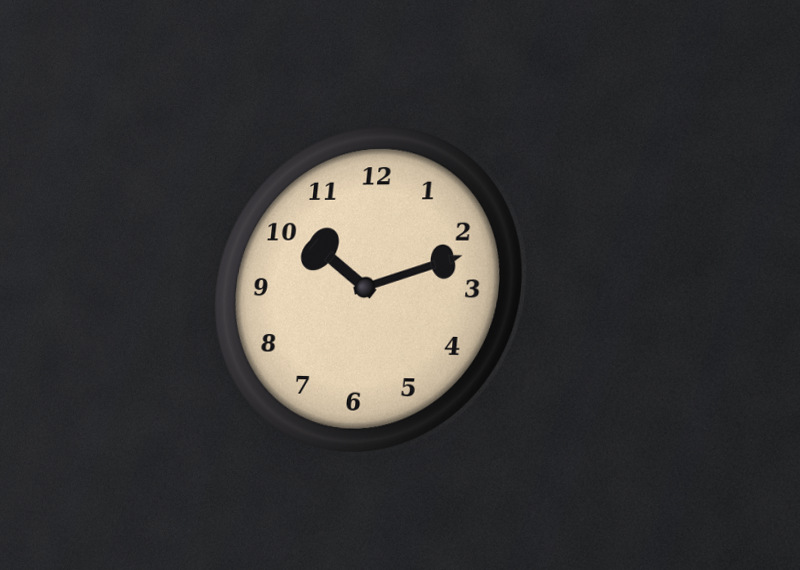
10 h 12 min
